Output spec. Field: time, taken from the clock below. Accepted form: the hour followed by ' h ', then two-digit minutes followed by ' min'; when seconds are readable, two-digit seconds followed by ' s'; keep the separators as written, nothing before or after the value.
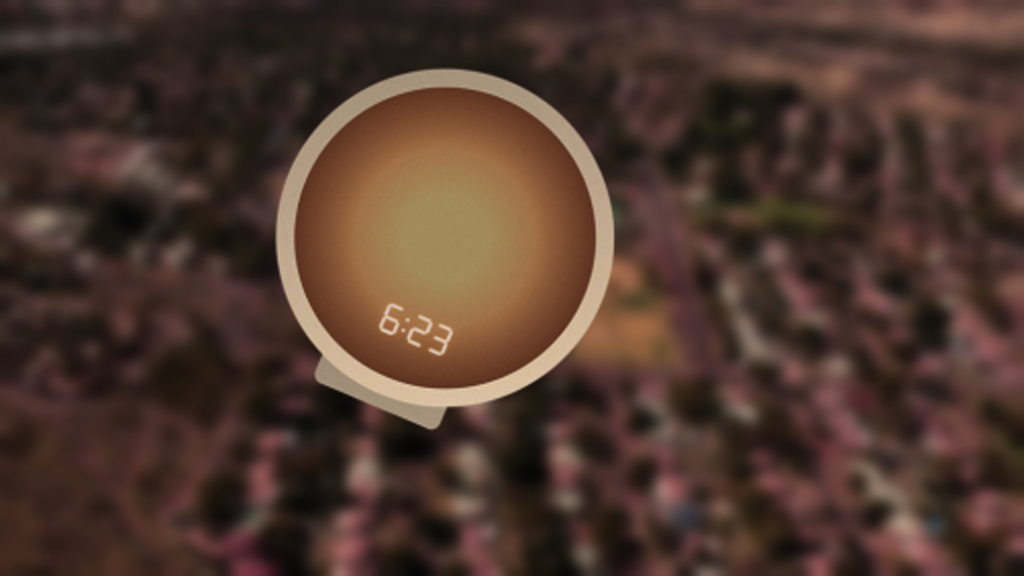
6 h 23 min
